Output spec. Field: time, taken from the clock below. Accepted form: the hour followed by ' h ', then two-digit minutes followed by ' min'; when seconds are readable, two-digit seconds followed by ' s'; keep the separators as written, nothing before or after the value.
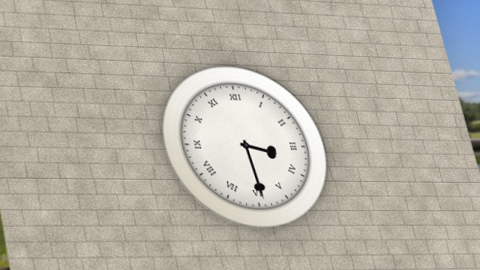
3 h 29 min
